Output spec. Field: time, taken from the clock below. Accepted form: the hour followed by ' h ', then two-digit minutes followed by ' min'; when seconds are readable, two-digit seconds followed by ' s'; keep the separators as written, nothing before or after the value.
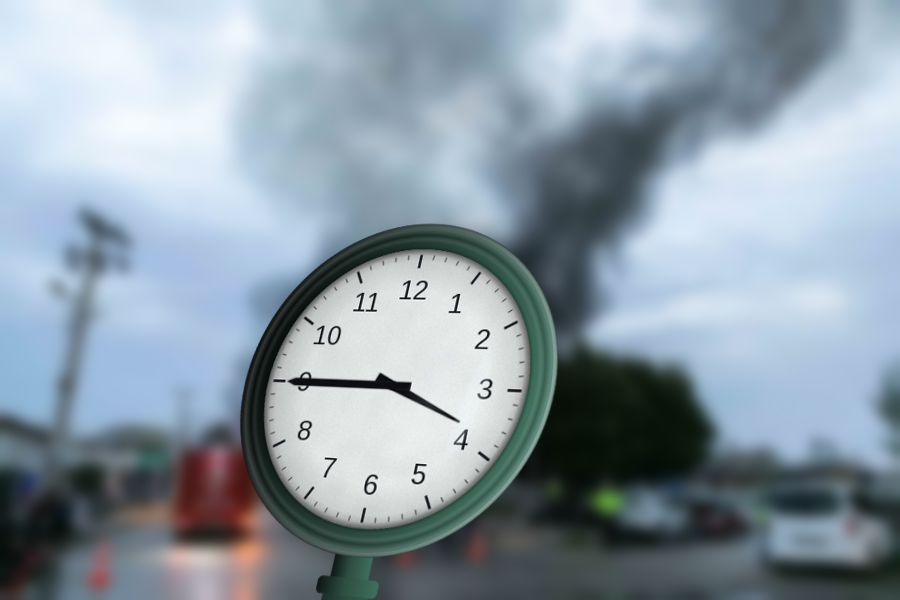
3 h 45 min
